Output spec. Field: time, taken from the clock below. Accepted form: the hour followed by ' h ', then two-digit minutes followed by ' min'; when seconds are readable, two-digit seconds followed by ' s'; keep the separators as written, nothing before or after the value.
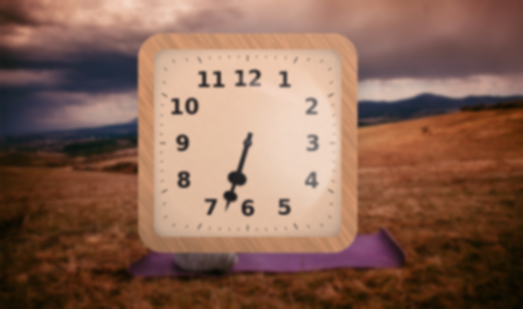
6 h 33 min
